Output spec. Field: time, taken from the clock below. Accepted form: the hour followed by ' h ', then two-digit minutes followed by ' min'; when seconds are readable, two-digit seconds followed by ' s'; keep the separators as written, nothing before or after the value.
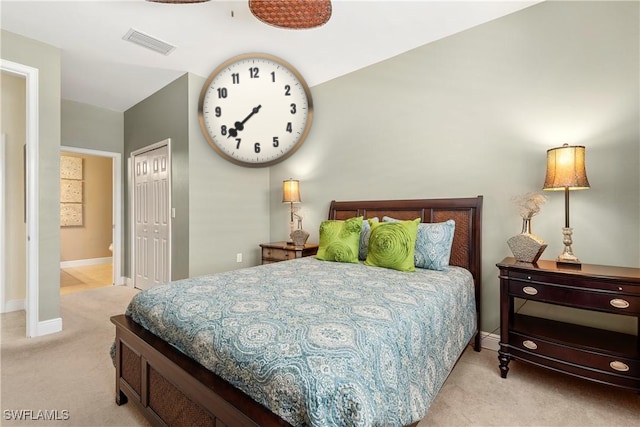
7 h 38 min
